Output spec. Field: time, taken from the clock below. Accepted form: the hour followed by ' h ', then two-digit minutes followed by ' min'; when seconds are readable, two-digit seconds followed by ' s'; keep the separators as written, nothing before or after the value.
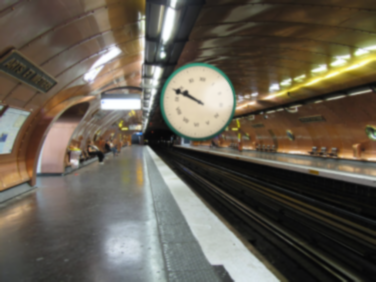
9 h 48 min
